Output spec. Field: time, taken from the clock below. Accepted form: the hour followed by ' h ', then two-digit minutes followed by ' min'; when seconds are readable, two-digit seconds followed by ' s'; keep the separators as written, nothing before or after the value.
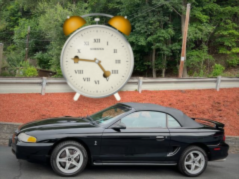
4 h 46 min
